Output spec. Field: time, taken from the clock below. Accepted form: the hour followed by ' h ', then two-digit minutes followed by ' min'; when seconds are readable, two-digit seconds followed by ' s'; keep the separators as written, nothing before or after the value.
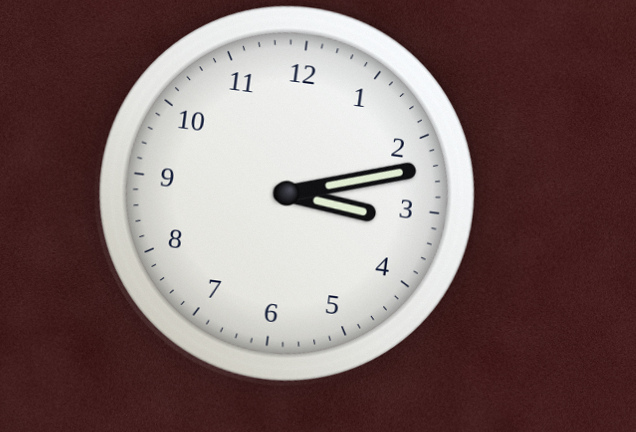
3 h 12 min
